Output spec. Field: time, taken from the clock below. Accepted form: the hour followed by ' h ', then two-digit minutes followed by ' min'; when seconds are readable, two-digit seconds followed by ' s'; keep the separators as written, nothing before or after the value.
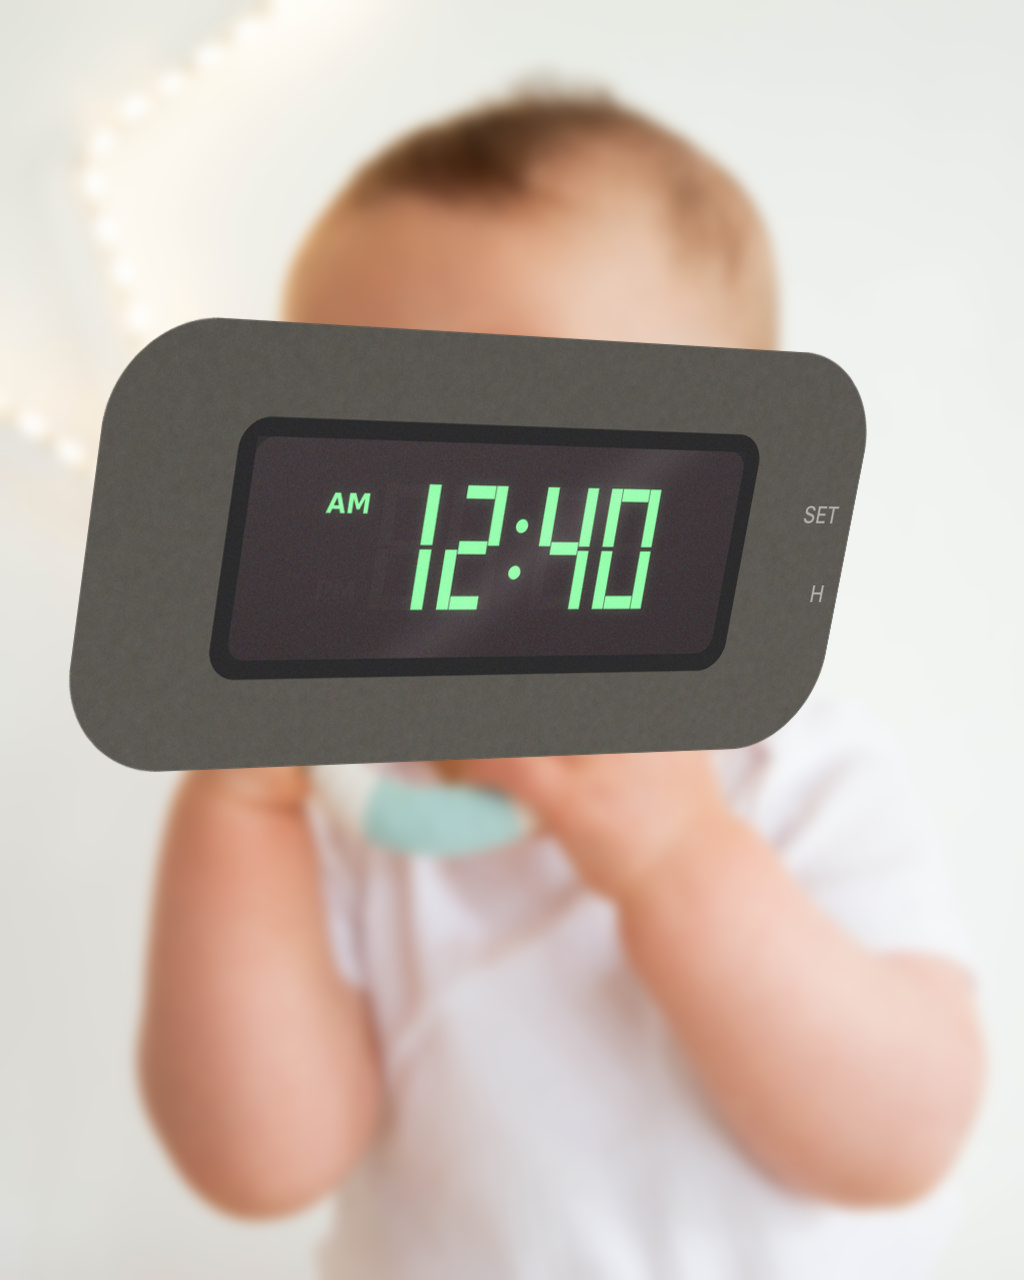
12 h 40 min
